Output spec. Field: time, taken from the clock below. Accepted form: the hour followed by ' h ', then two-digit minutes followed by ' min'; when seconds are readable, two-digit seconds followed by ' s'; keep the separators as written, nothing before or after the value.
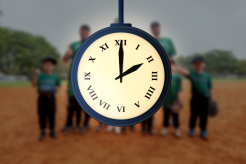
2 h 00 min
